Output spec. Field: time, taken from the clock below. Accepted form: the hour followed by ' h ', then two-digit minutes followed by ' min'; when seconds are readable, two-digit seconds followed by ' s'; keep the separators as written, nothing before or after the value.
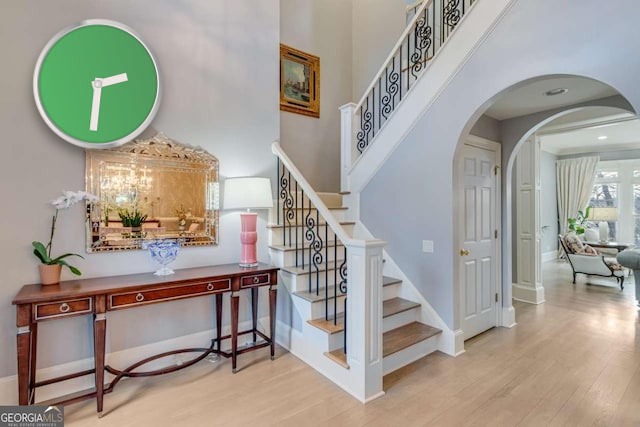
2 h 31 min
